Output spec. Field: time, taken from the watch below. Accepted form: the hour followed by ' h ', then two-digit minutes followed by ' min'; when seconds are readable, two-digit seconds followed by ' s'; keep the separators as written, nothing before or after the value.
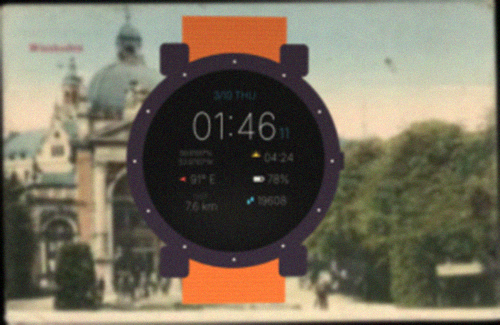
1 h 46 min 11 s
